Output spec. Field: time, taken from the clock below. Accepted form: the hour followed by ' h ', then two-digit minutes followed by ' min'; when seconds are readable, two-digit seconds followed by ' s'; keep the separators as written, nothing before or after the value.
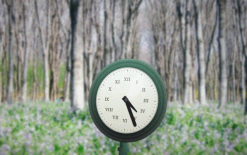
4 h 26 min
